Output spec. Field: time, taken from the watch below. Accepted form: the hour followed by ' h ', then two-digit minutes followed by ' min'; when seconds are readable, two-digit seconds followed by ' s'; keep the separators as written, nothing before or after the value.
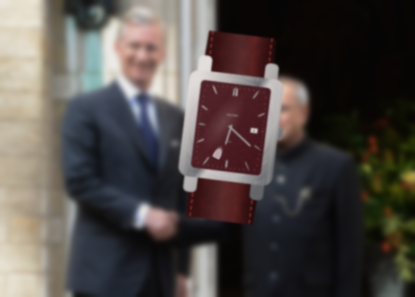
6 h 21 min
